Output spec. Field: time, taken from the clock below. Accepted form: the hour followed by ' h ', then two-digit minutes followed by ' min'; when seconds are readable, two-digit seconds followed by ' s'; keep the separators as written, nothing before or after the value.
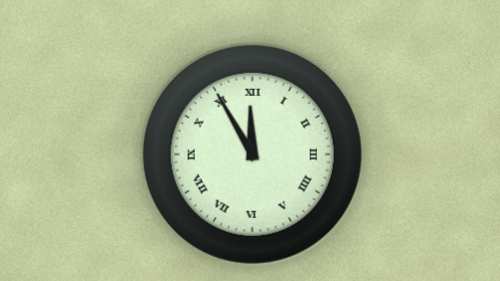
11 h 55 min
